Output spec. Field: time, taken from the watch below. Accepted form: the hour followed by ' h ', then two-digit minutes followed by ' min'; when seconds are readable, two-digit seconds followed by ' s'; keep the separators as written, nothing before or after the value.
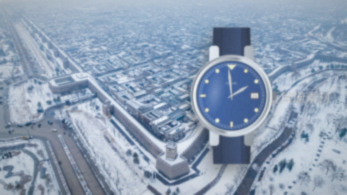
1 h 59 min
